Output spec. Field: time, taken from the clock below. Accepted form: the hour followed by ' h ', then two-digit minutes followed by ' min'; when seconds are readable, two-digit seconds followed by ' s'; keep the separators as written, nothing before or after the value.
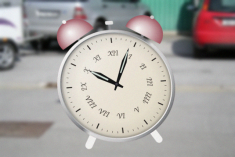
10 h 04 min
